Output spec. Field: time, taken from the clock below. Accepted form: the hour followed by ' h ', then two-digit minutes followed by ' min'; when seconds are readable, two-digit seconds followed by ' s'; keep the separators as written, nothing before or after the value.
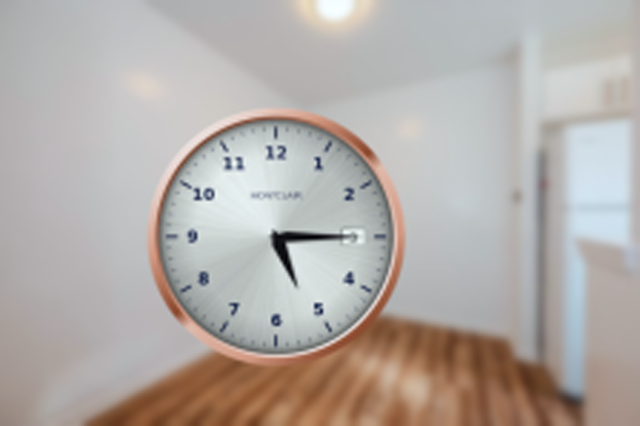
5 h 15 min
